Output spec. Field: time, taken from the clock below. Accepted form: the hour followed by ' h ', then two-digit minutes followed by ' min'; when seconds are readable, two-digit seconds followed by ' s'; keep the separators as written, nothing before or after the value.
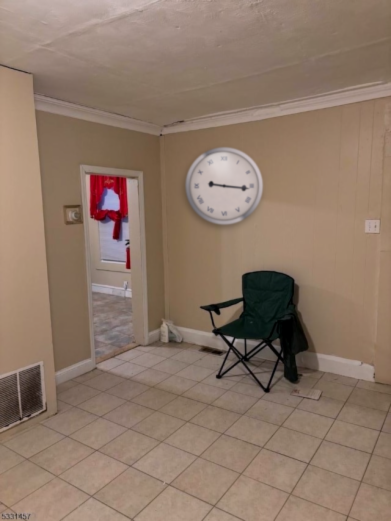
9 h 16 min
